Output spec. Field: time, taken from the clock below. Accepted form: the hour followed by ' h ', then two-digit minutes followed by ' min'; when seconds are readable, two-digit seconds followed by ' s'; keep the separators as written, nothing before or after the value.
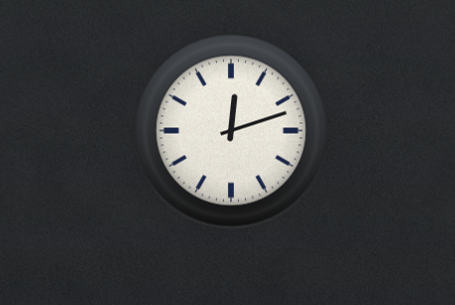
12 h 12 min
